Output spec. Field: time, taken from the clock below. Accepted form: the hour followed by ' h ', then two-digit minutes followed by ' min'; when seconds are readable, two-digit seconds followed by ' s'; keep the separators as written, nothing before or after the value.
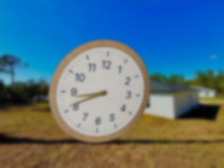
8 h 41 min
